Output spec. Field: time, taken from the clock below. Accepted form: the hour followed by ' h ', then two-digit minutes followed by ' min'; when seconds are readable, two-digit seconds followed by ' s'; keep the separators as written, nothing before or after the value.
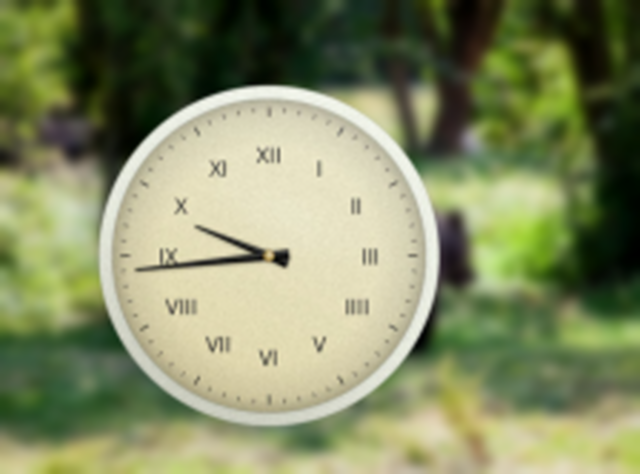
9 h 44 min
